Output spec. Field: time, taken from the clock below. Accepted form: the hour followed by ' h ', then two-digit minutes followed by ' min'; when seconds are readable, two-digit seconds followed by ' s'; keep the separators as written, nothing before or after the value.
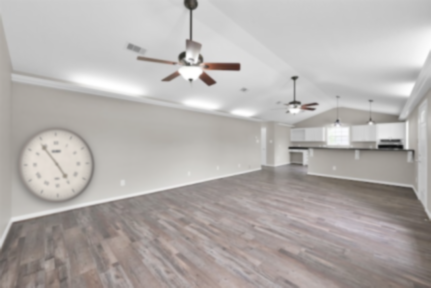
4 h 54 min
